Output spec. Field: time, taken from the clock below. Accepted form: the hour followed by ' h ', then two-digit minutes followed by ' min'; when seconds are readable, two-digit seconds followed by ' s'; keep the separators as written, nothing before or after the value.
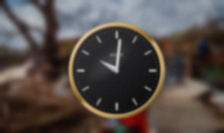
10 h 01 min
